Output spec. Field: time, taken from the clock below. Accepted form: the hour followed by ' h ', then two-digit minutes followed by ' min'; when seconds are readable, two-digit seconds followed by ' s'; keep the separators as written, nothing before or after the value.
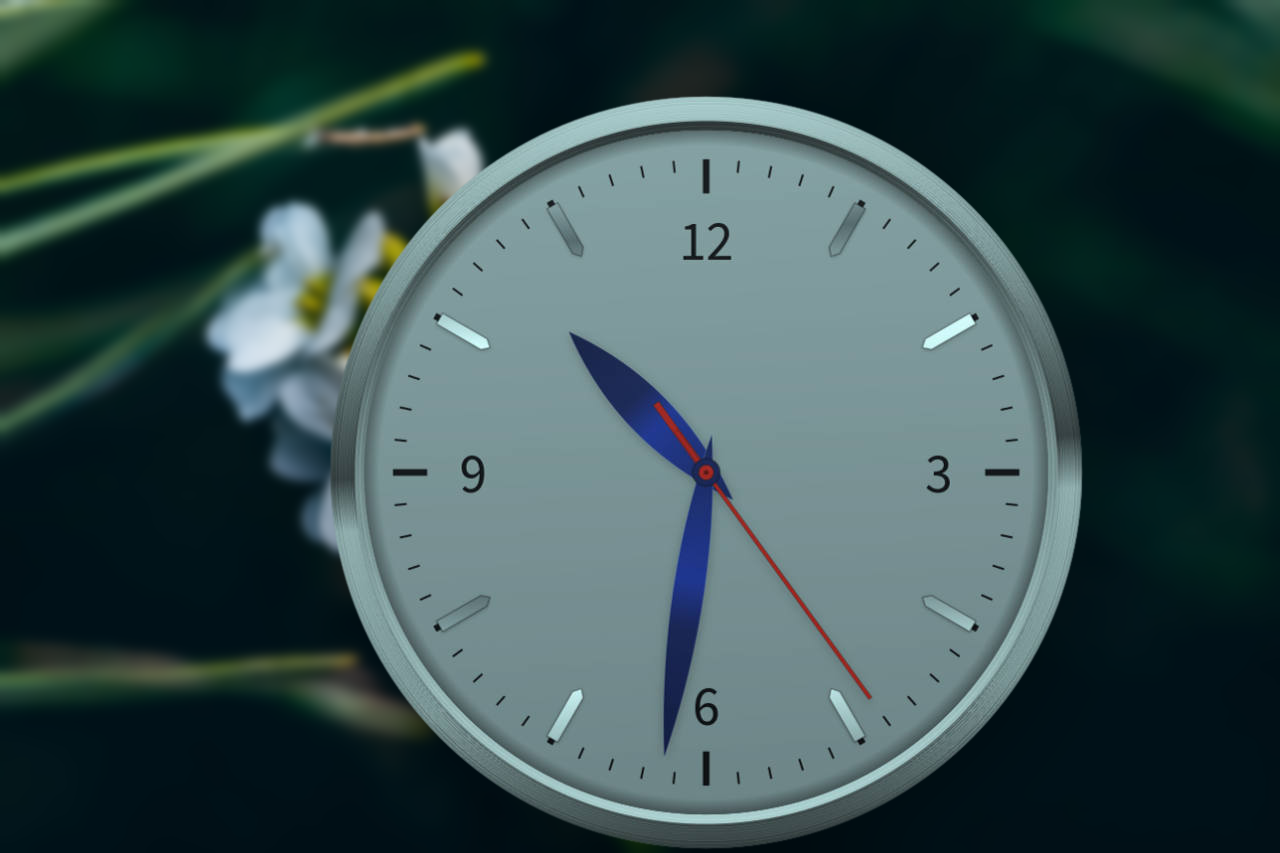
10 h 31 min 24 s
